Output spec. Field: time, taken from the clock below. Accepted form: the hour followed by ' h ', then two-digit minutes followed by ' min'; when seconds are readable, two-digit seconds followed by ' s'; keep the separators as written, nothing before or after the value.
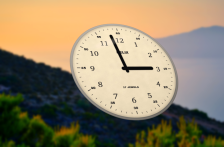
2 h 58 min
